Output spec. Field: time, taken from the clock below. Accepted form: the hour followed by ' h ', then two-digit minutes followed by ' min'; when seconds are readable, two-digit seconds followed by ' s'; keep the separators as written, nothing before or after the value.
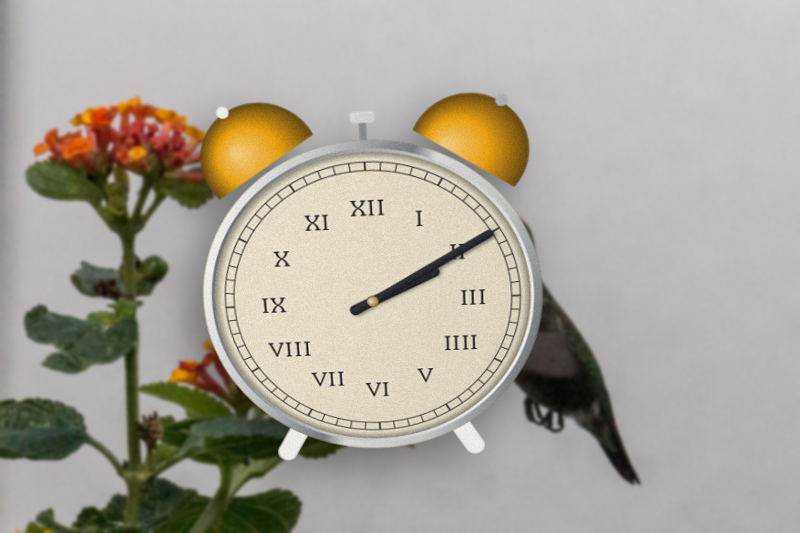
2 h 10 min
